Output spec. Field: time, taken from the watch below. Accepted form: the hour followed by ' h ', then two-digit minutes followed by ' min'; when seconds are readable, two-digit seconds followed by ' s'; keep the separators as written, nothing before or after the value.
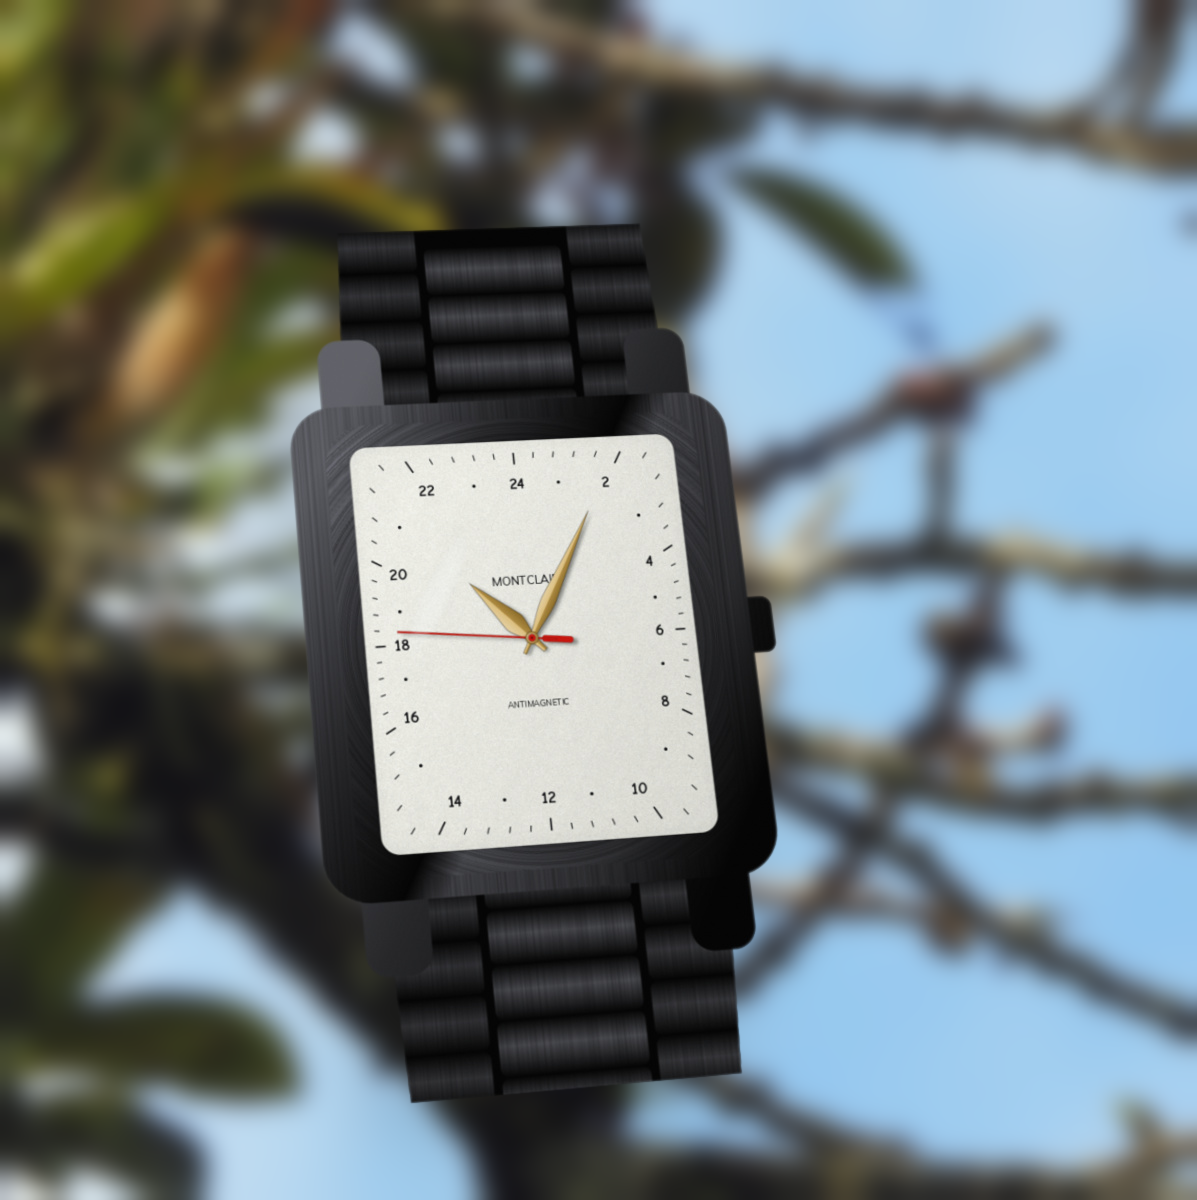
21 h 04 min 46 s
